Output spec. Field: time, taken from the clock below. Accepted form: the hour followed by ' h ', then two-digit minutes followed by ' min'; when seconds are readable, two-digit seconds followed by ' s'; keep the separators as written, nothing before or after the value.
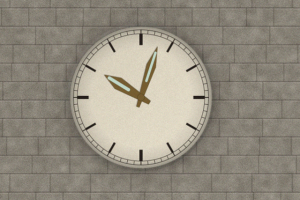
10 h 03 min
